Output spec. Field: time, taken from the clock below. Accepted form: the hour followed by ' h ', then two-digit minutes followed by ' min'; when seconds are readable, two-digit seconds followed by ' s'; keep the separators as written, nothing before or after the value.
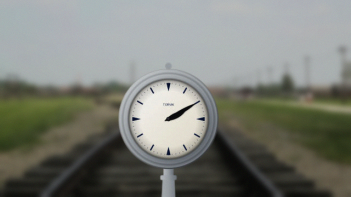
2 h 10 min
